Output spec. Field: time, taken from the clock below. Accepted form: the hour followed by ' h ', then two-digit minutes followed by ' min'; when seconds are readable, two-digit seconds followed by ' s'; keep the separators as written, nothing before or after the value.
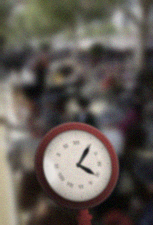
4 h 06 min
